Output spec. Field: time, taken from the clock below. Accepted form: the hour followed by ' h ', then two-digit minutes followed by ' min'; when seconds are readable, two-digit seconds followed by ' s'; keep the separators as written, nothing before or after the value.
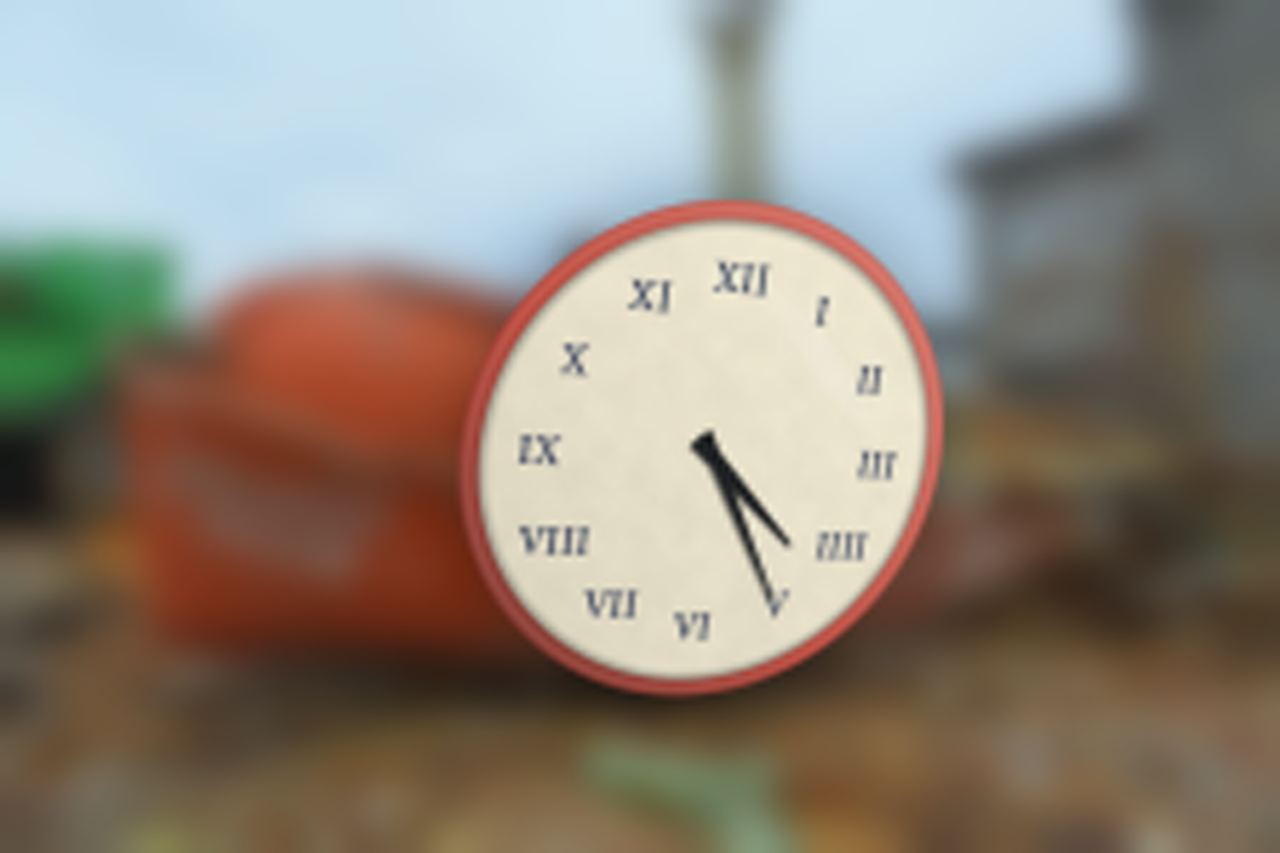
4 h 25 min
